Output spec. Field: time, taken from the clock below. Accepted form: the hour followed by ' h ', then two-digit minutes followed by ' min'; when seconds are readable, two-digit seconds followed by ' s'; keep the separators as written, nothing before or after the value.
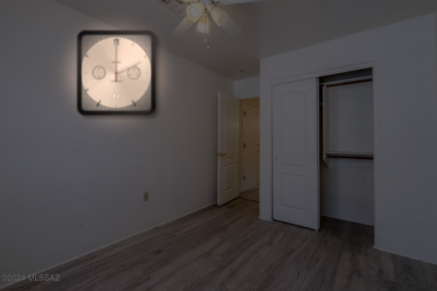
2 h 11 min
